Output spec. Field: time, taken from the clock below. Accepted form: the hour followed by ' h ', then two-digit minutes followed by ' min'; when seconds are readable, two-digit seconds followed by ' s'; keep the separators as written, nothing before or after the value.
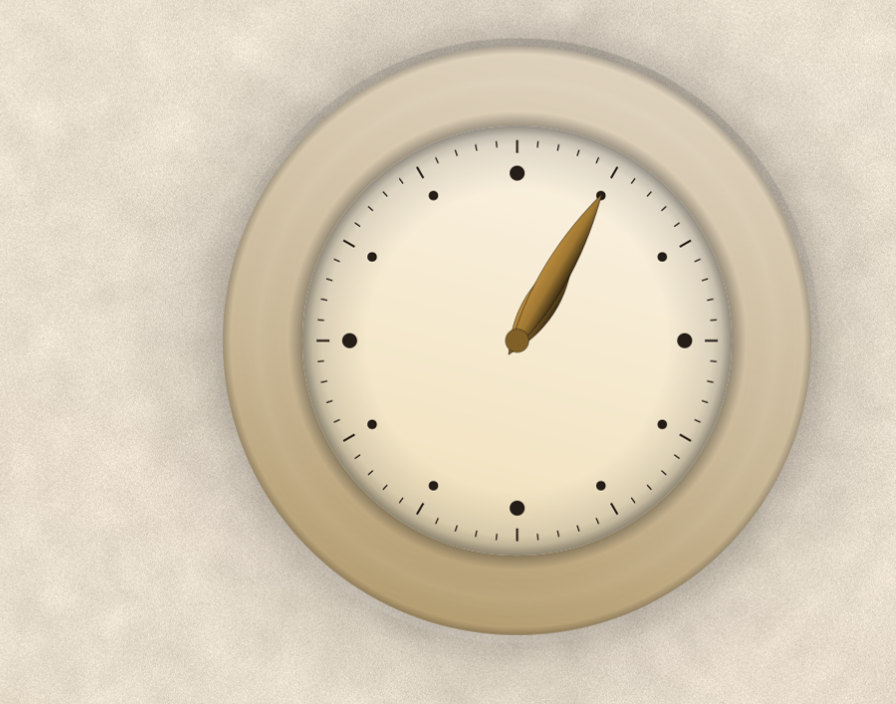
1 h 05 min
